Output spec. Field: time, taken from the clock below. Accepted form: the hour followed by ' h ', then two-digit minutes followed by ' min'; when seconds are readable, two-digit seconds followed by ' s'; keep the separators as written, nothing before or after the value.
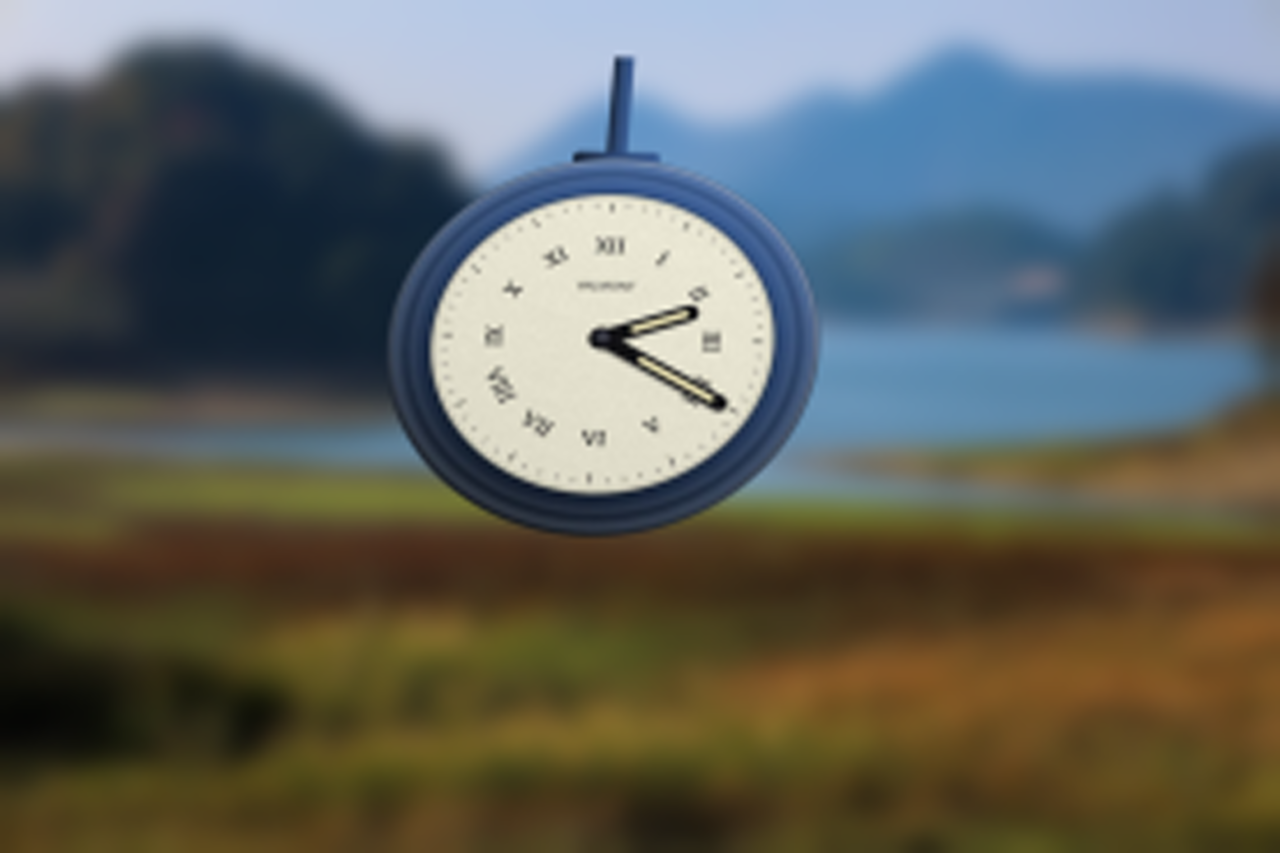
2 h 20 min
